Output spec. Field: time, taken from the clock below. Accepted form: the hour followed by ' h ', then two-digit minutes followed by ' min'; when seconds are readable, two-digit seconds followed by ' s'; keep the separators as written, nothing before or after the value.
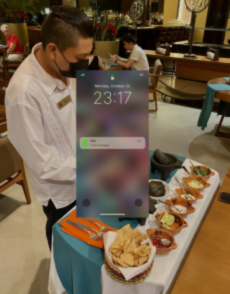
23 h 17 min
